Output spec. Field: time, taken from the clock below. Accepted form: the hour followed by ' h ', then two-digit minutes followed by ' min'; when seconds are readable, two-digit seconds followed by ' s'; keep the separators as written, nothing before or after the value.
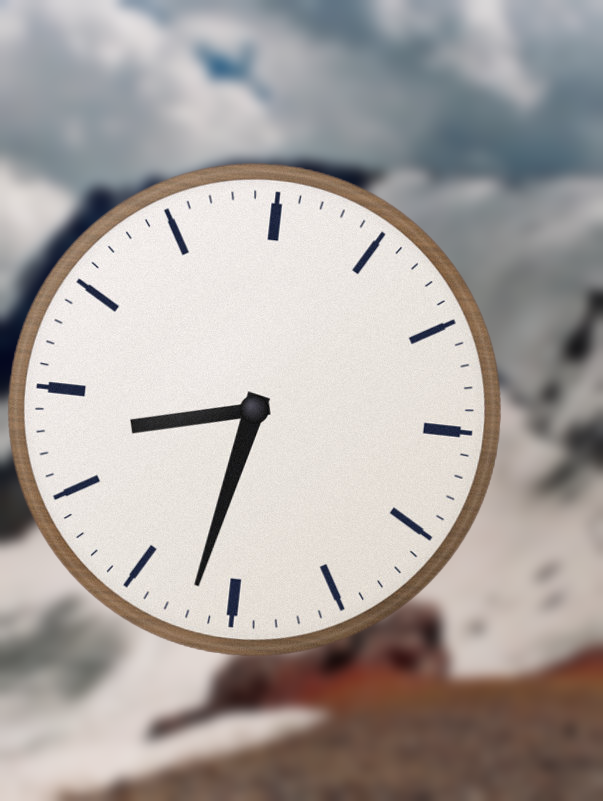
8 h 32 min
